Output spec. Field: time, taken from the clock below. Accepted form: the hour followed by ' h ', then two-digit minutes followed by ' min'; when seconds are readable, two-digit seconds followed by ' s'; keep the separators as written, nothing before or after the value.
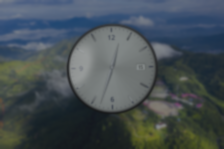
12 h 33 min
